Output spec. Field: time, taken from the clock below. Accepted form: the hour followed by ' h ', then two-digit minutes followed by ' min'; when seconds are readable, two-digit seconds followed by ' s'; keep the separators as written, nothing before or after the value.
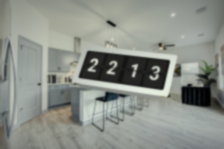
22 h 13 min
